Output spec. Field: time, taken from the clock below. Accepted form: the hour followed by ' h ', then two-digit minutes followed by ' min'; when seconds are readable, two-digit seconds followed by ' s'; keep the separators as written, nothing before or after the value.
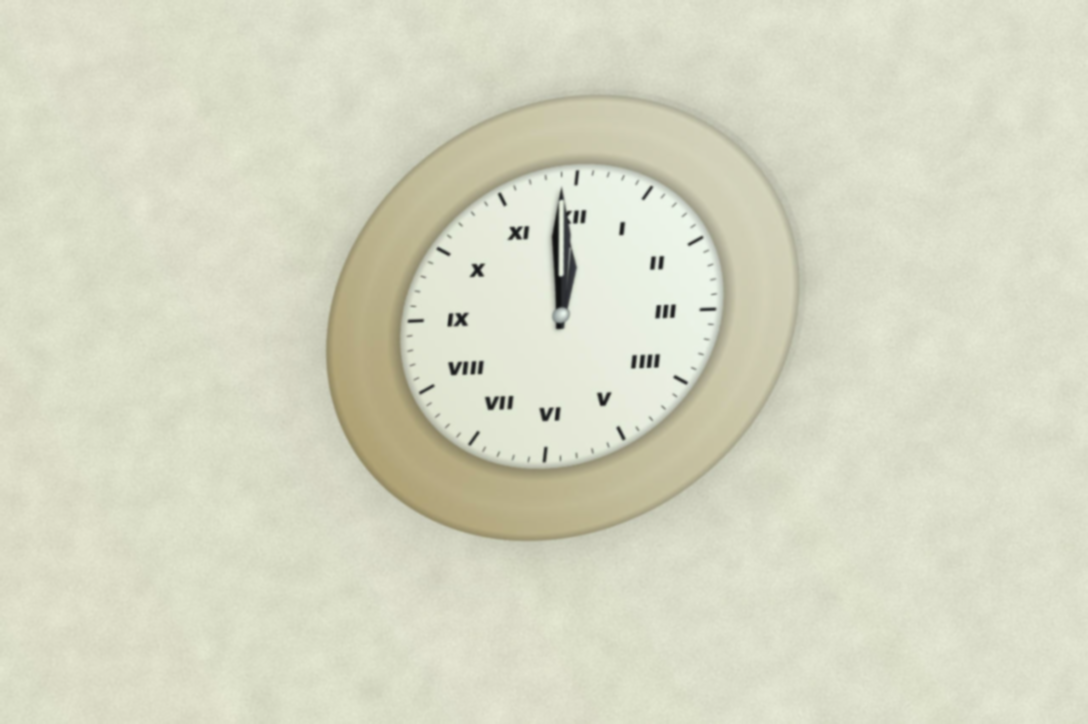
11 h 59 min
